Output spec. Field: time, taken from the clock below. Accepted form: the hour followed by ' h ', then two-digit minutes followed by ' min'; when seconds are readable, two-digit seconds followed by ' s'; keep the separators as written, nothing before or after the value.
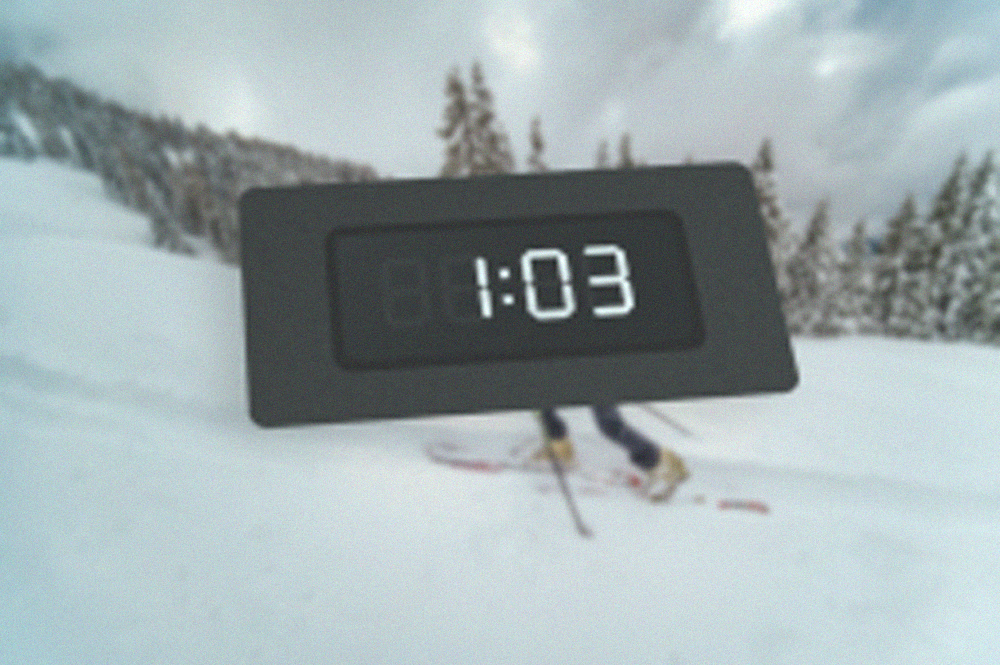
1 h 03 min
